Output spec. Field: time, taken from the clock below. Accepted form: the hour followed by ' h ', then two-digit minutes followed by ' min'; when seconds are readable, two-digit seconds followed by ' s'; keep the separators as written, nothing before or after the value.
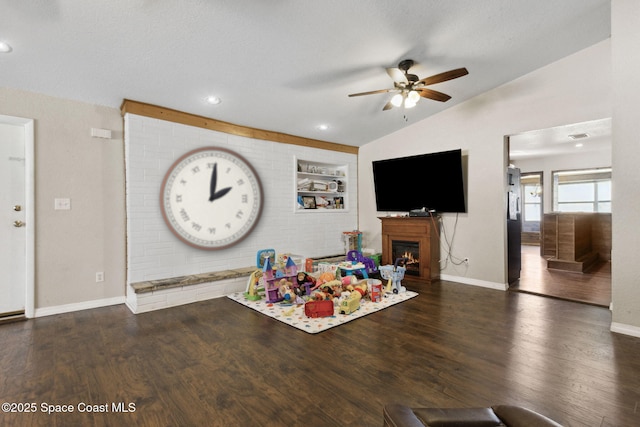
2 h 01 min
